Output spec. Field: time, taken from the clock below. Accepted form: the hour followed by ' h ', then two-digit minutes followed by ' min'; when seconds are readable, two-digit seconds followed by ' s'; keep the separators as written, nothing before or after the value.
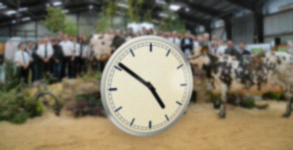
4 h 51 min
